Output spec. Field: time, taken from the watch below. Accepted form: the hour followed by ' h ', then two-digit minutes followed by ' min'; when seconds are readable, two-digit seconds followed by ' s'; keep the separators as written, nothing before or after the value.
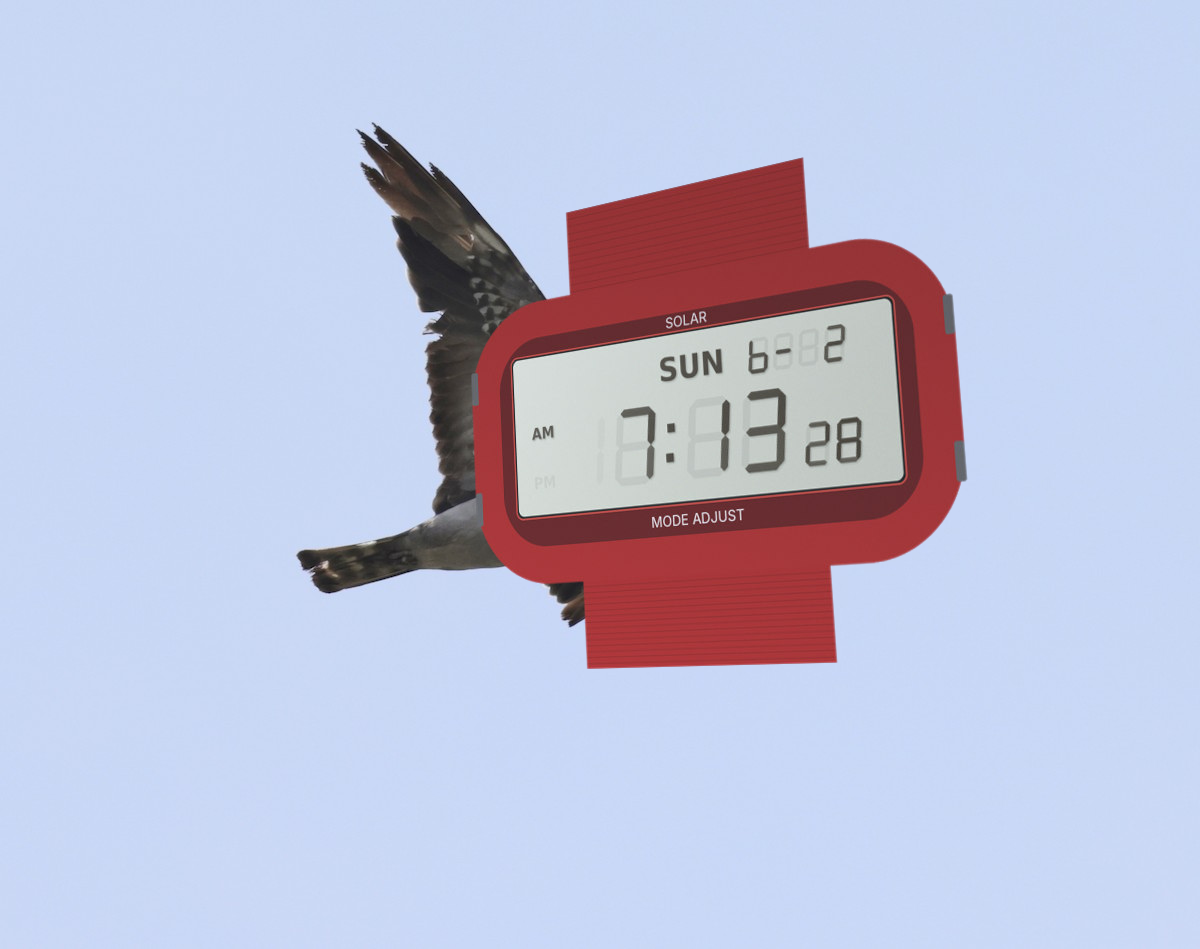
7 h 13 min 28 s
